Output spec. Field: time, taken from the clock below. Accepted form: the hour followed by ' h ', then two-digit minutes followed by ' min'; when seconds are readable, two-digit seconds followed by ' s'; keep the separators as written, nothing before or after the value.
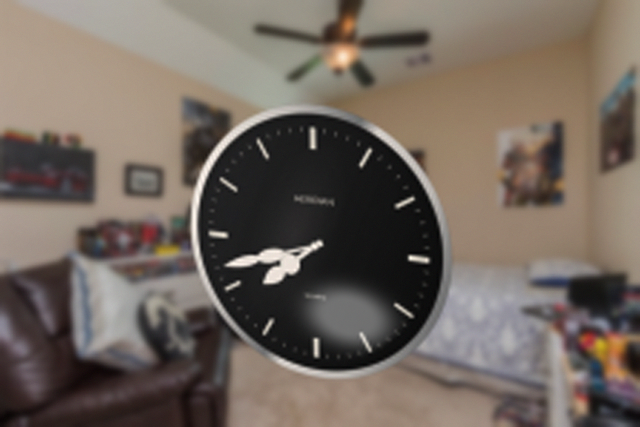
7 h 42 min
